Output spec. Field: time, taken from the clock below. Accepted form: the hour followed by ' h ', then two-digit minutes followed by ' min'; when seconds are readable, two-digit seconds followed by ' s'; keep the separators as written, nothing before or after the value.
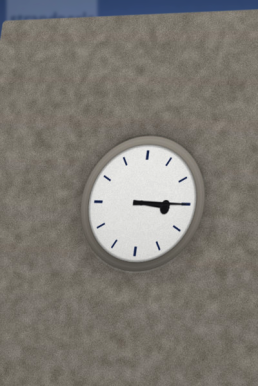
3 h 15 min
